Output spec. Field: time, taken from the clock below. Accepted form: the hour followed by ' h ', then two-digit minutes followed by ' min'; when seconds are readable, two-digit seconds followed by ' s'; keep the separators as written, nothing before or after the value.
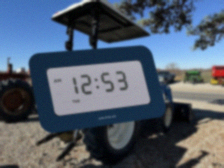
12 h 53 min
